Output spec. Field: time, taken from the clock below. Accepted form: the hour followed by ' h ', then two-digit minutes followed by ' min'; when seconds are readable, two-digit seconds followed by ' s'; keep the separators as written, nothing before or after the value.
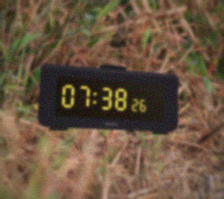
7 h 38 min 26 s
